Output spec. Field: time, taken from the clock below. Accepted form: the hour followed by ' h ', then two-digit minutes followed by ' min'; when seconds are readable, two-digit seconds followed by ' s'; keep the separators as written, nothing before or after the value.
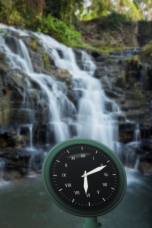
6 h 11 min
